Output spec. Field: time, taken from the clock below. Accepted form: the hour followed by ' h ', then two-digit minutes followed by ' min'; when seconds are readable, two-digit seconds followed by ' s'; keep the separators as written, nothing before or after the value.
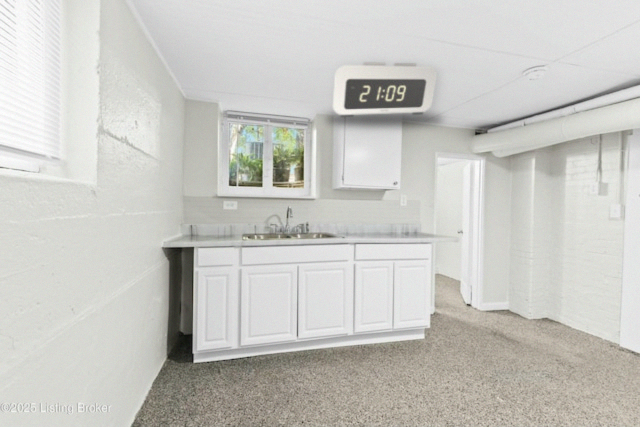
21 h 09 min
